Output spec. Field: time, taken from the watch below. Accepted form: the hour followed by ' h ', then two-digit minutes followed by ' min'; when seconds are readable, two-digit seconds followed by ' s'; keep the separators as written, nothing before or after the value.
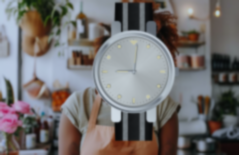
9 h 01 min
